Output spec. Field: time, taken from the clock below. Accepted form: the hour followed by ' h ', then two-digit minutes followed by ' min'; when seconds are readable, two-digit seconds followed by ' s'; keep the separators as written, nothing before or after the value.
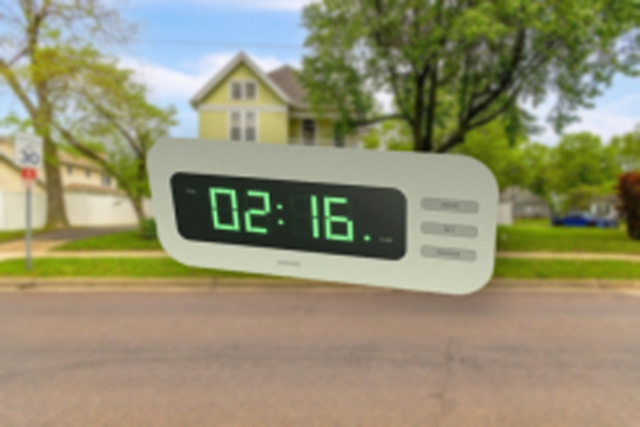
2 h 16 min
